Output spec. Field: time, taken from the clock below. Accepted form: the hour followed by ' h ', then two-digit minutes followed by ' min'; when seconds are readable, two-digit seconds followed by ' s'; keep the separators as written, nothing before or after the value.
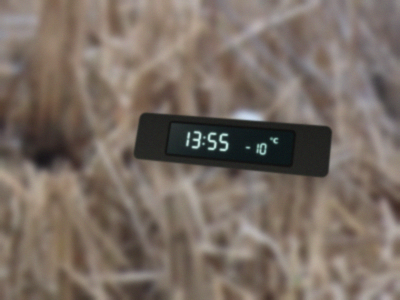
13 h 55 min
